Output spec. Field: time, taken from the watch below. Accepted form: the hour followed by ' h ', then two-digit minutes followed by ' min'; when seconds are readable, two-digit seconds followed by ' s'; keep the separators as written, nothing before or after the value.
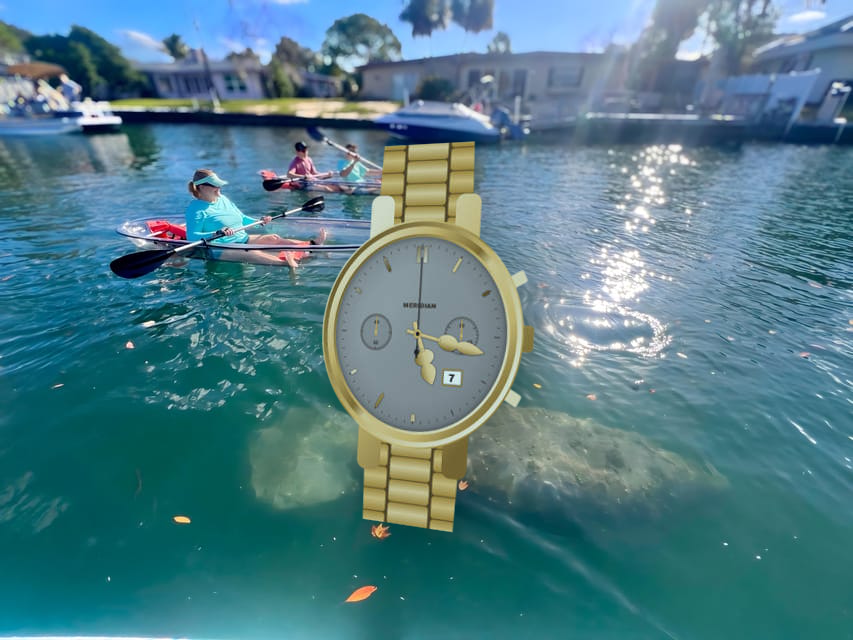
5 h 17 min
